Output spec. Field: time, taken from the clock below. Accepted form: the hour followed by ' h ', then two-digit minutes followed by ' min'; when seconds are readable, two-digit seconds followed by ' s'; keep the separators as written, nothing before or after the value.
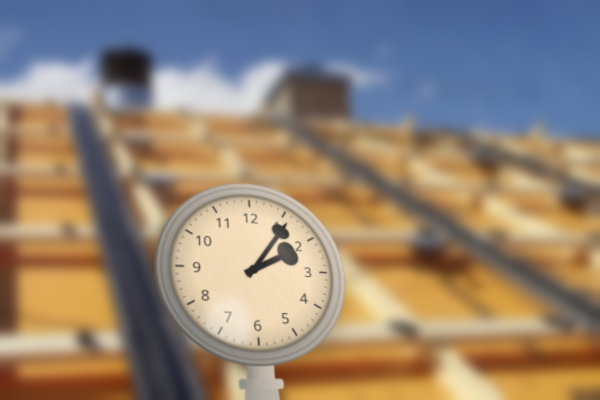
2 h 06 min
